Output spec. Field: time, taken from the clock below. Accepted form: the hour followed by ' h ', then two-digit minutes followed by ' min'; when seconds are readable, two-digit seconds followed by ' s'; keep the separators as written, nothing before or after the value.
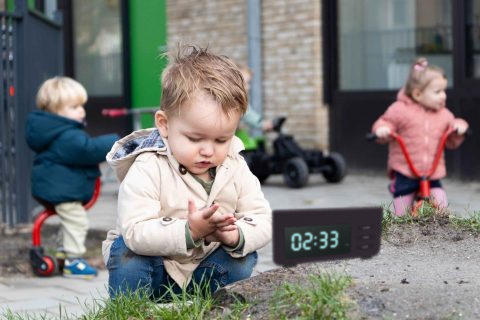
2 h 33 min
